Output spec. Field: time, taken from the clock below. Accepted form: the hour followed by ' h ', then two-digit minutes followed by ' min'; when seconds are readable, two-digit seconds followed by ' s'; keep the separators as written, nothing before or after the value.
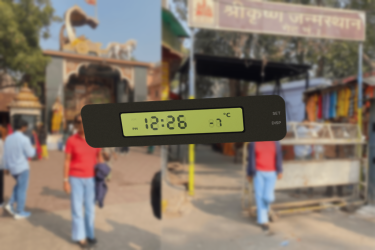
12 h 26 min
